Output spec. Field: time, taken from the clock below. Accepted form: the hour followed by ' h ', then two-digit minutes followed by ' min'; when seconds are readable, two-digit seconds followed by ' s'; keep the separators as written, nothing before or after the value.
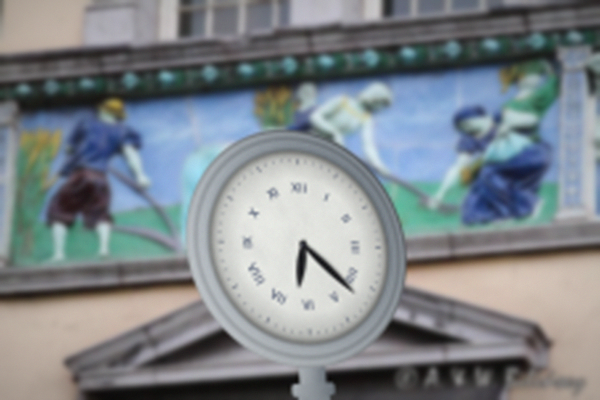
6 h 22 min
